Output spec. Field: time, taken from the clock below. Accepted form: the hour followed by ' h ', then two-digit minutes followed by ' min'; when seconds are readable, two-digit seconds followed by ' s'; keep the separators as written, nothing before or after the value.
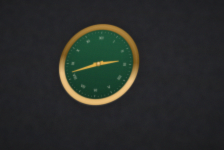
2 h 42 min
